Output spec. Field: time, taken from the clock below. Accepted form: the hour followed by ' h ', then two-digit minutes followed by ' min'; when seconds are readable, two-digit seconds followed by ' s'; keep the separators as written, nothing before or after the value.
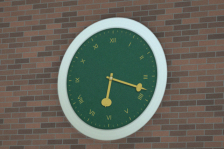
6 h 18 min
